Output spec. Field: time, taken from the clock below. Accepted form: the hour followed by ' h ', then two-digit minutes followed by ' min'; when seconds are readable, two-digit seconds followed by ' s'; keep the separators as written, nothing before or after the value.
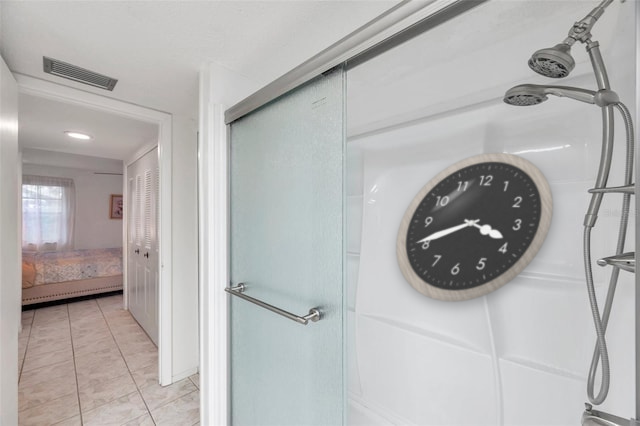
3 h 41 min
